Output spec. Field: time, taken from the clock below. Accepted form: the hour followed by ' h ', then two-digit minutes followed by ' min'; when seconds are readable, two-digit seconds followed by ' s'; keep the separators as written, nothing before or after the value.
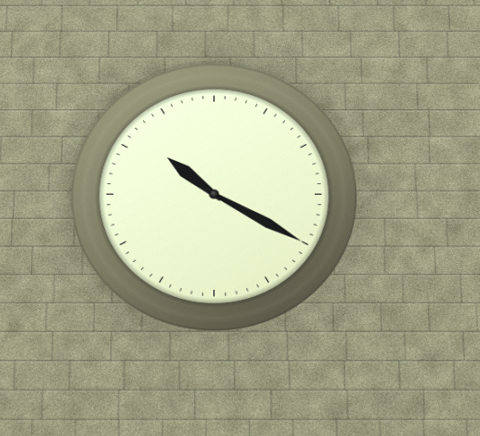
10 h 20 min
